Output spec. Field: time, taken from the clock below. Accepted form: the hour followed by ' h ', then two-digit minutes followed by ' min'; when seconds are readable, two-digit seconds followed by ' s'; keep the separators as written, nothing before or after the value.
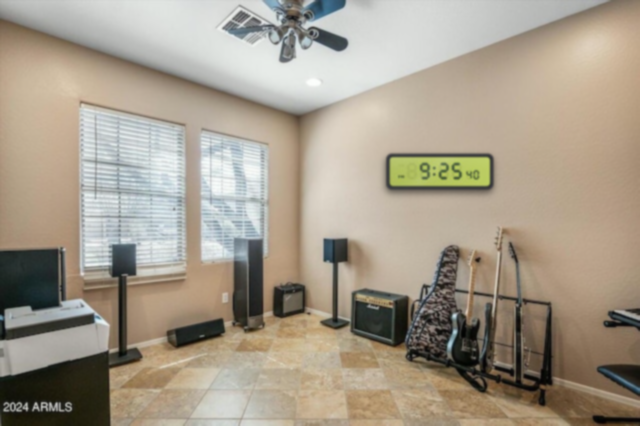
9 h 25 min
